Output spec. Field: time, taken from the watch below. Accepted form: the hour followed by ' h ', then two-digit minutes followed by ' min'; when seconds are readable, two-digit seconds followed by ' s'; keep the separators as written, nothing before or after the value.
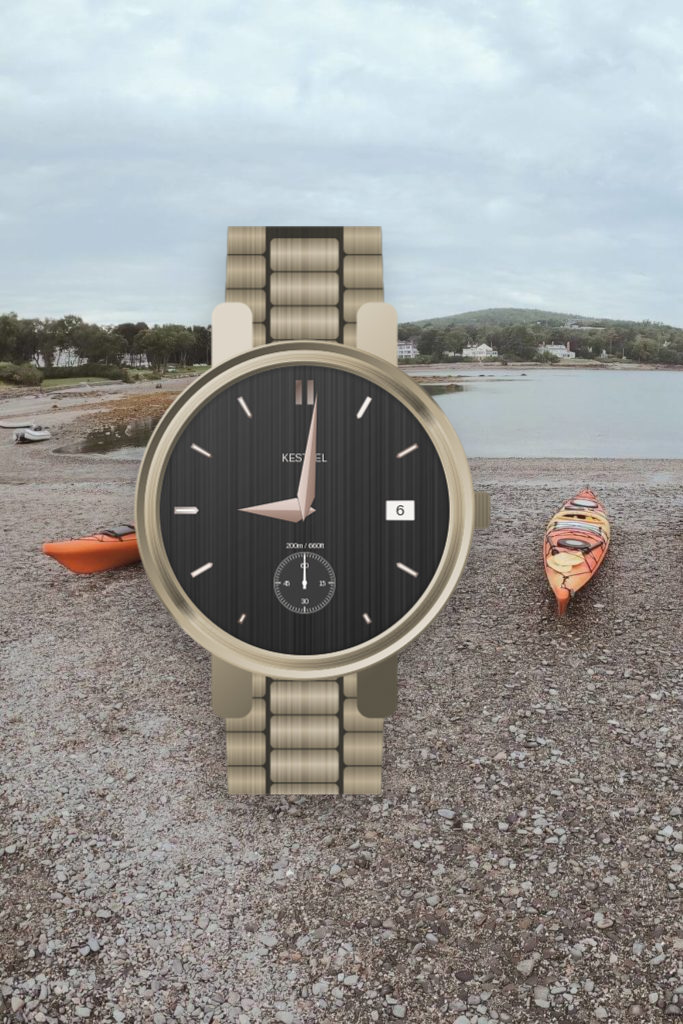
9 h 01 min
